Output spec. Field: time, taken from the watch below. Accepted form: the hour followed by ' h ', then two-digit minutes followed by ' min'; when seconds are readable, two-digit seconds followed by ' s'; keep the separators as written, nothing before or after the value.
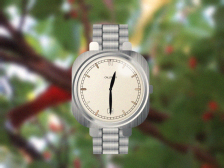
12 h 30 min
